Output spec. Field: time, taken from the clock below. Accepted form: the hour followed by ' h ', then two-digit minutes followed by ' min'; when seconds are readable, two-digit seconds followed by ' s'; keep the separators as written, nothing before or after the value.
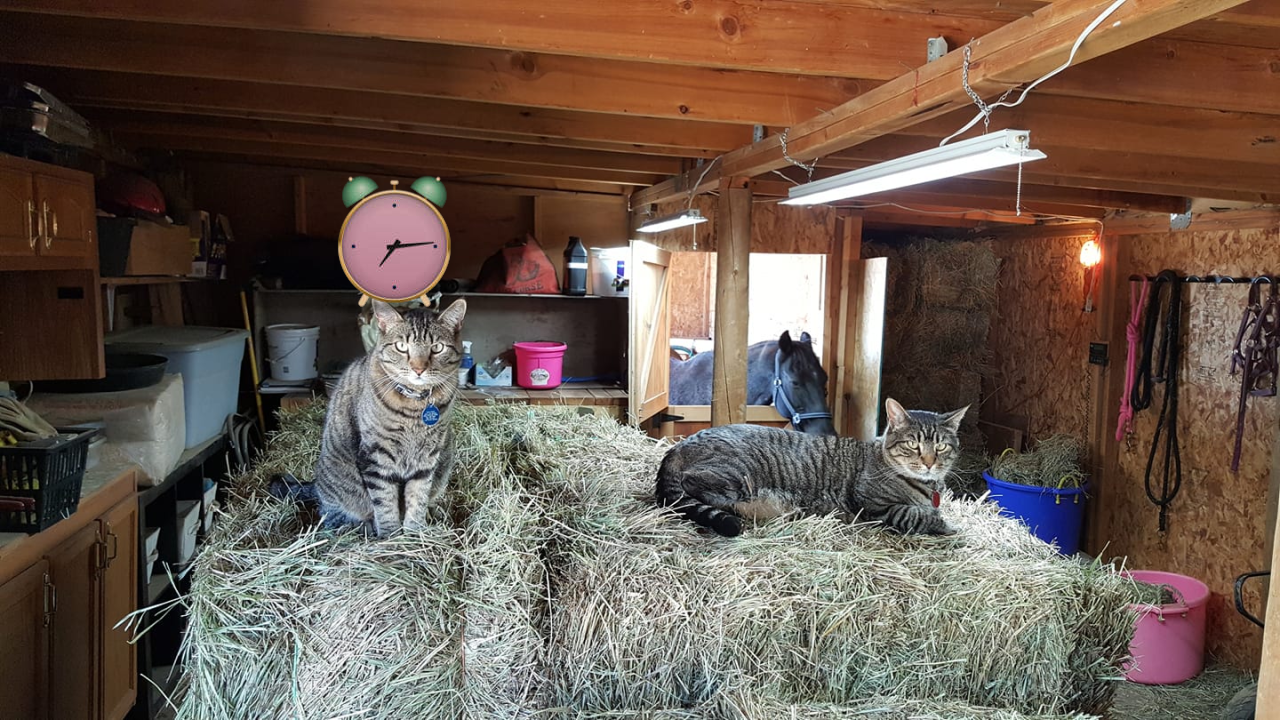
7 h 14 min
